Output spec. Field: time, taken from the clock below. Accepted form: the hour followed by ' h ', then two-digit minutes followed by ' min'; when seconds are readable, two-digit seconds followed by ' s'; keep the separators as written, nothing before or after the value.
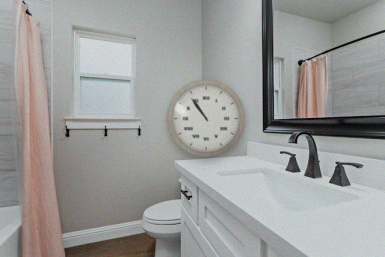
10 h 54 min
